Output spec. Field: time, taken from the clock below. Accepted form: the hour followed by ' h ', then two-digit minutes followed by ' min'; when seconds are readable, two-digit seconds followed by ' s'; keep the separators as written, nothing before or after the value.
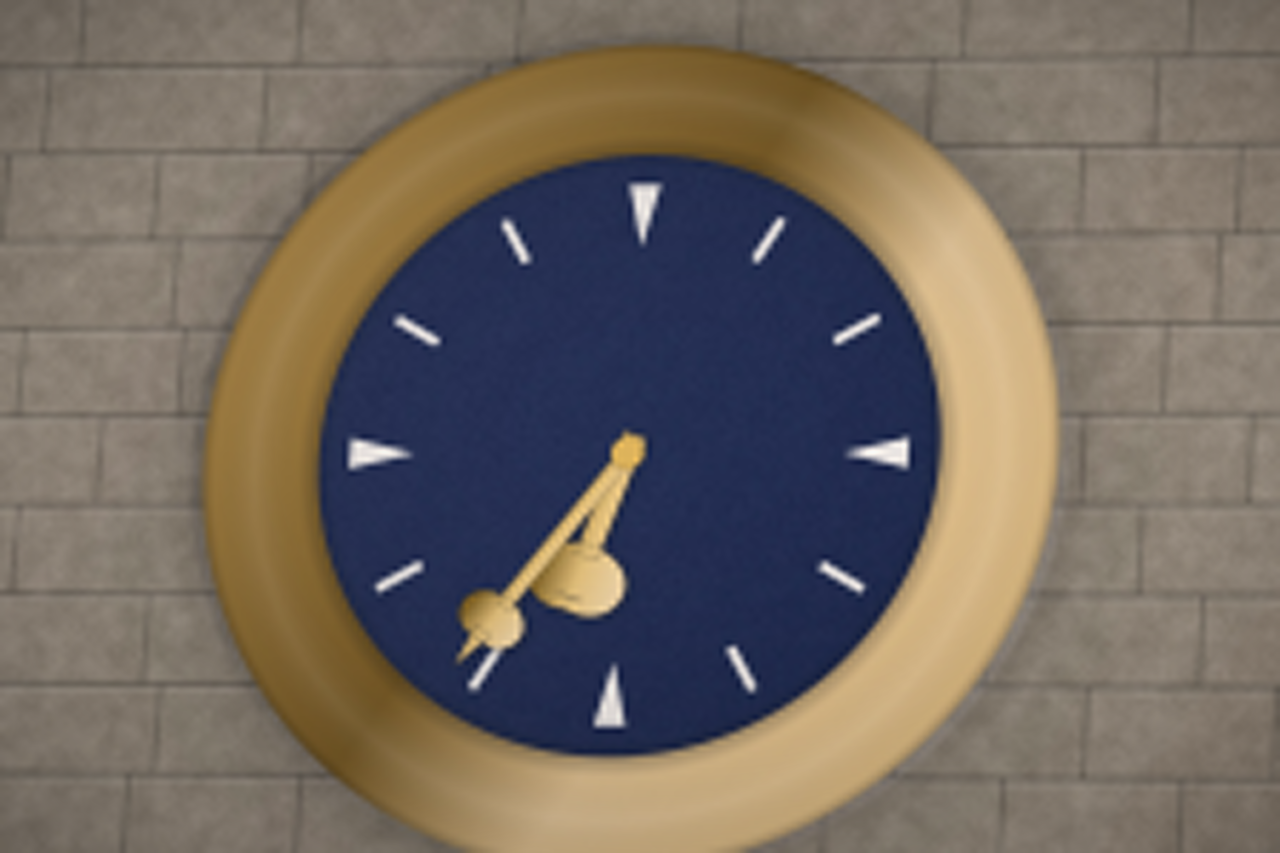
6 h 36 min
